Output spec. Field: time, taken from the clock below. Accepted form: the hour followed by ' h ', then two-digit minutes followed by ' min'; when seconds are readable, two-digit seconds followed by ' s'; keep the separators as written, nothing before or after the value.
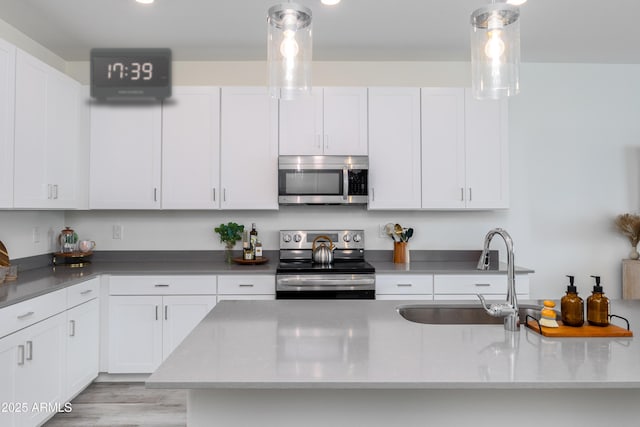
17 h 39 min
